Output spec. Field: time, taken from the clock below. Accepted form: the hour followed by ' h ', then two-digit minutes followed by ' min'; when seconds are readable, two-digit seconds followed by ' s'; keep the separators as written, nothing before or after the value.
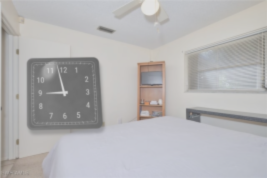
8 h 58 min
